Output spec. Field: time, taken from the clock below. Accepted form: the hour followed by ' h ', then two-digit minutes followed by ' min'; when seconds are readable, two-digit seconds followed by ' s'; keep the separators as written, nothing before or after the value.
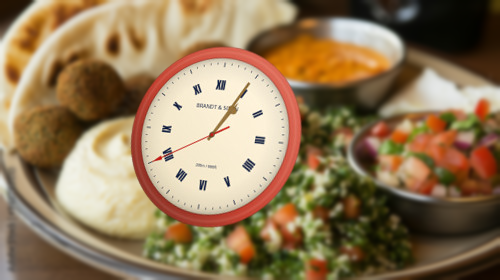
1 h 04 min 40 s
